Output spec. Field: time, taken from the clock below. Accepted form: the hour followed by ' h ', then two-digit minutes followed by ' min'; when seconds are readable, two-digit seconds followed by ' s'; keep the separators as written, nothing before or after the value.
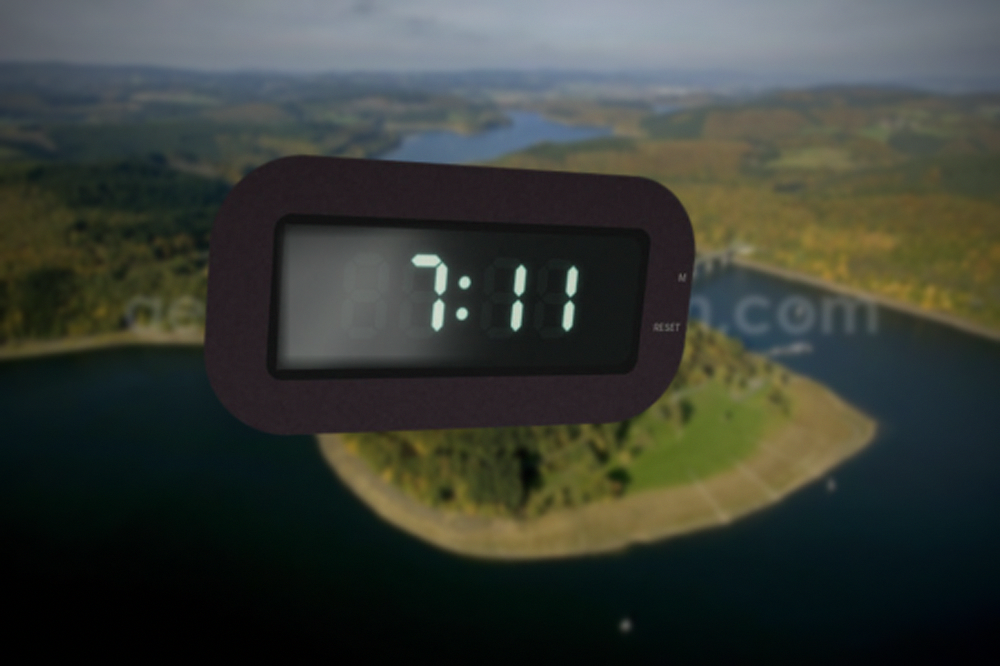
7 h 11 min
